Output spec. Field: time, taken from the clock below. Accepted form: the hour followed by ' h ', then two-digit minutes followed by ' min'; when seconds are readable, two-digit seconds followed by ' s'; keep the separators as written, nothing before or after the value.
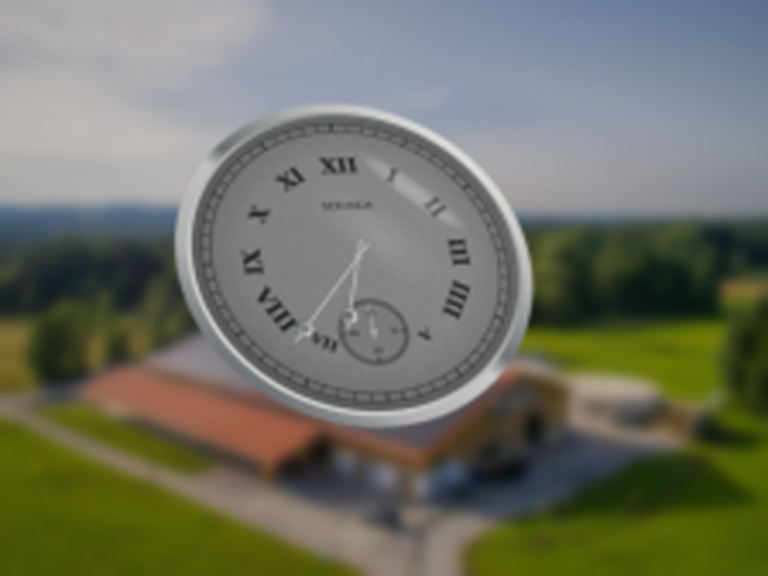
6 h 37 min
